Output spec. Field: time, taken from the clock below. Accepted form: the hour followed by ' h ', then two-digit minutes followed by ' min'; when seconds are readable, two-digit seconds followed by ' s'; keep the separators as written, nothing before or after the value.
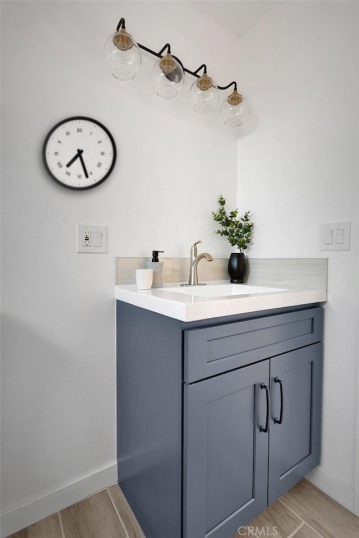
7 h 27 min
